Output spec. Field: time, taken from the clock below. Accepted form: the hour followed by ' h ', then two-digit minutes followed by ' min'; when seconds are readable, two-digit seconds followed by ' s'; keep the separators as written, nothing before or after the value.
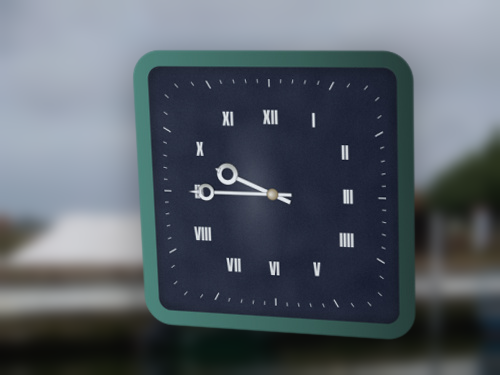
9 h 45 min
